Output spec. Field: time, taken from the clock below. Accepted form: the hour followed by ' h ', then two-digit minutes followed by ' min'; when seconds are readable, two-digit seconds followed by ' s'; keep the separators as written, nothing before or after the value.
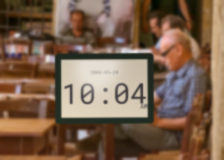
10 h 04 min
